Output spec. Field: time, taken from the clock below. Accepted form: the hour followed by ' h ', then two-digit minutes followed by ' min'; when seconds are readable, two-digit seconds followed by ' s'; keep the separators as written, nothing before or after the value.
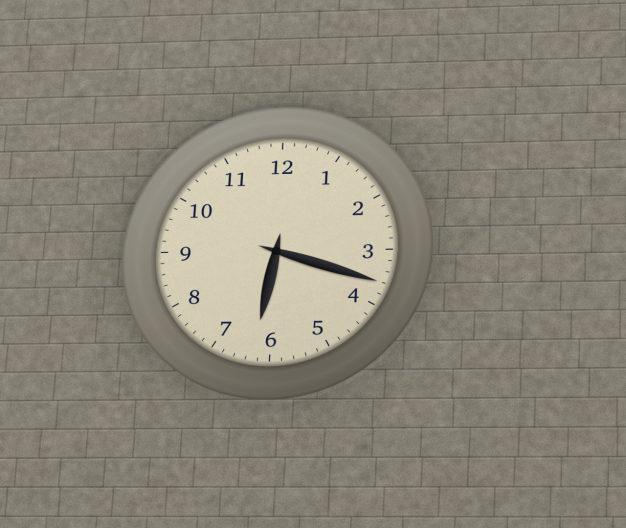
6 h 18 min
